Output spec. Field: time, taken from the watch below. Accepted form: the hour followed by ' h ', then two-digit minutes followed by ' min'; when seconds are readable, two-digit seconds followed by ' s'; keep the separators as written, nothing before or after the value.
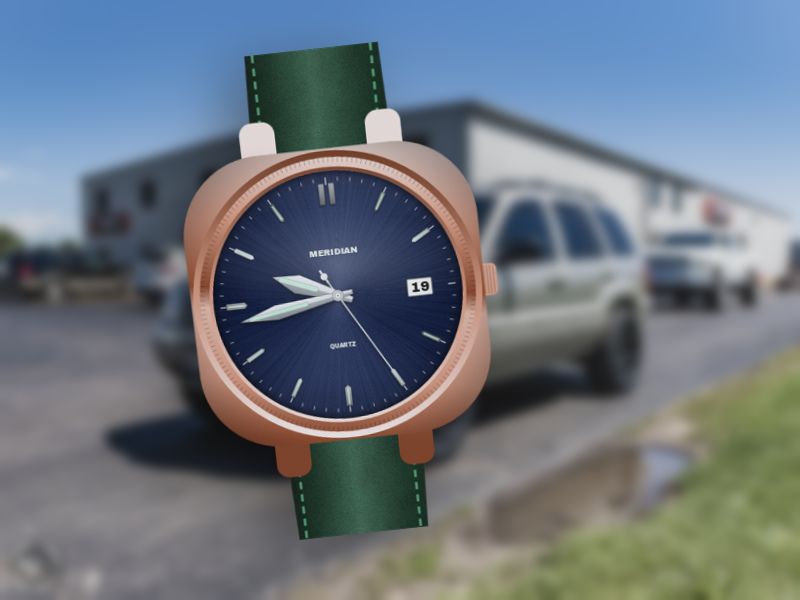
9 h 43 min 25 s
